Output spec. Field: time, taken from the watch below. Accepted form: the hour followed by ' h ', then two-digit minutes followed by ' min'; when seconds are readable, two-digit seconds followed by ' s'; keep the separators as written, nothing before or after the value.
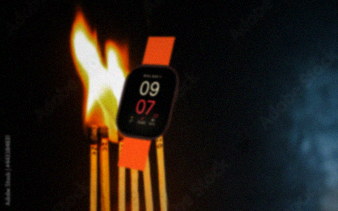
9 h 07 min
